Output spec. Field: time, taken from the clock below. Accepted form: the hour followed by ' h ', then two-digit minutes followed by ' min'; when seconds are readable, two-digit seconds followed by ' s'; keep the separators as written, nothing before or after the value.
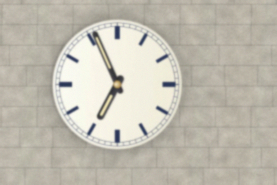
6 h 56 min
